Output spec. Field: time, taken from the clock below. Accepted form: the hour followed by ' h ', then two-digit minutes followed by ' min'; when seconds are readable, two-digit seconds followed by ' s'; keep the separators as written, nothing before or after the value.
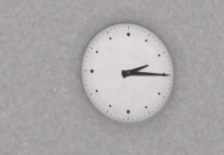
2 h 15 min
